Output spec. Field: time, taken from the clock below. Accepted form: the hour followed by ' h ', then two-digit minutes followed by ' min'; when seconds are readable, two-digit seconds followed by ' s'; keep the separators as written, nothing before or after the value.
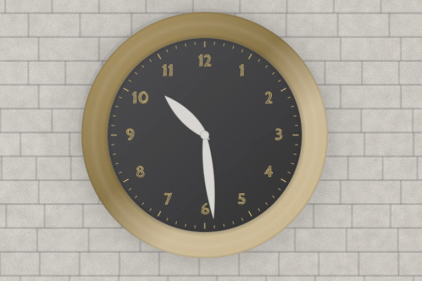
10 h 29 min
